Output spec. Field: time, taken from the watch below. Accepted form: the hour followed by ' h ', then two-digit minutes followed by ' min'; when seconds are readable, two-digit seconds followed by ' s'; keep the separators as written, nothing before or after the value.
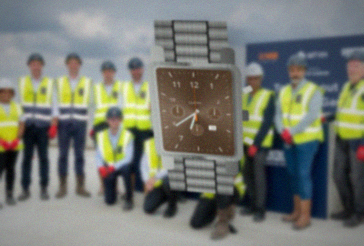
6 h 39 min
